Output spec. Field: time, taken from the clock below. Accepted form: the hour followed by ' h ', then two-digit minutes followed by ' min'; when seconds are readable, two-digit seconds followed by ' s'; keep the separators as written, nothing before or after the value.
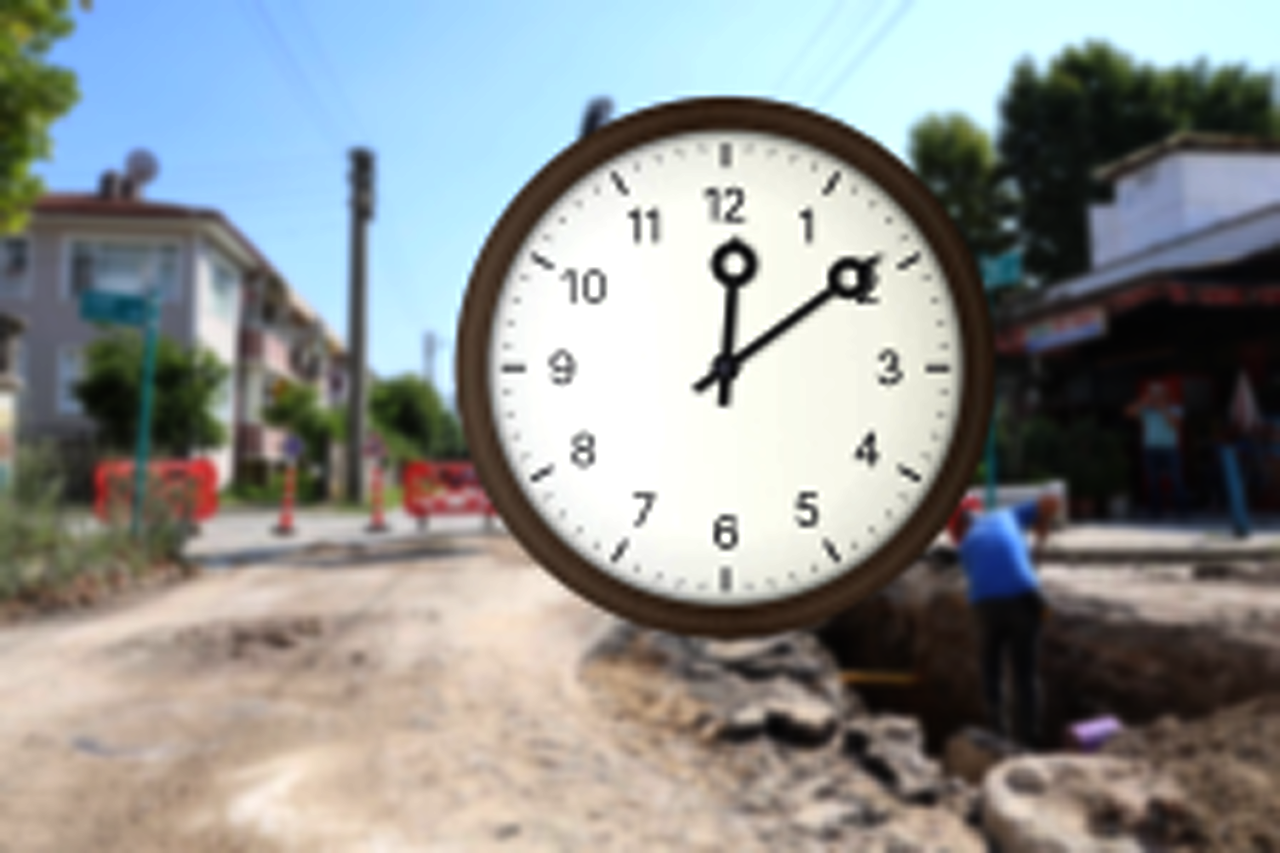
12 h 09 min
